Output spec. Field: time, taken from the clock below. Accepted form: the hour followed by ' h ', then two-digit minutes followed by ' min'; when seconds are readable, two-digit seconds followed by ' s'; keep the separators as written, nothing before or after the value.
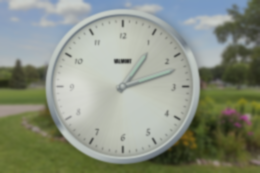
1 h 12 min
